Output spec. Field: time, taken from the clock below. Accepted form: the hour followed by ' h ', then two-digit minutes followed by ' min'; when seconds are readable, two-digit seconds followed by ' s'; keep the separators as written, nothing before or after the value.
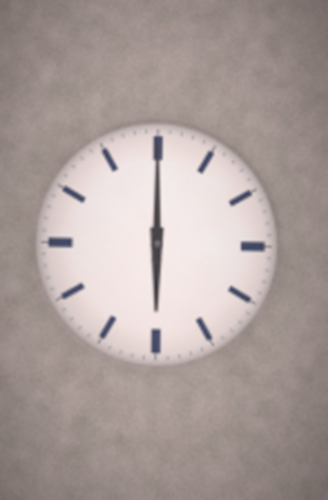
6 h 00 min
